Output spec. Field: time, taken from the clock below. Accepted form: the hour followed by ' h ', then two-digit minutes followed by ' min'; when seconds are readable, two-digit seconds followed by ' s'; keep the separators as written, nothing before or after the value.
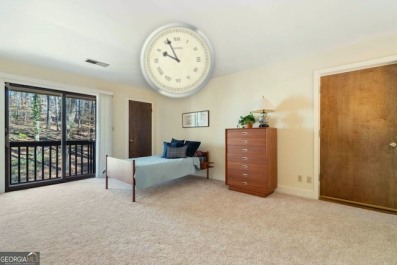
9 h 56 min
